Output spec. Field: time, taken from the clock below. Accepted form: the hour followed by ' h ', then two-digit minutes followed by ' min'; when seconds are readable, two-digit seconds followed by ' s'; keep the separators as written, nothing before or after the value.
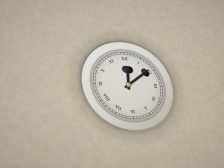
12 h 09 min
